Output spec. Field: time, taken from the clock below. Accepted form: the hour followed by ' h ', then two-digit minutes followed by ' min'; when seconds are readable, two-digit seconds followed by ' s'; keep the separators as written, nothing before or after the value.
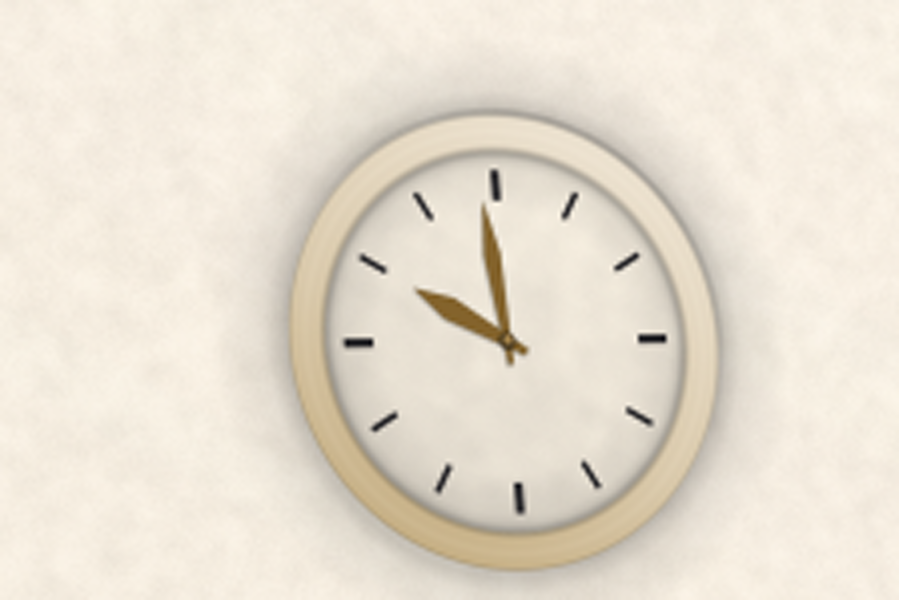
9 h 59 min
